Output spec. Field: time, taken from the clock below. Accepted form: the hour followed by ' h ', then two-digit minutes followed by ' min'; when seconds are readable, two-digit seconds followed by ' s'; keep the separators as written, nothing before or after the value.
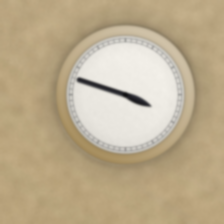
3 h 48 min
